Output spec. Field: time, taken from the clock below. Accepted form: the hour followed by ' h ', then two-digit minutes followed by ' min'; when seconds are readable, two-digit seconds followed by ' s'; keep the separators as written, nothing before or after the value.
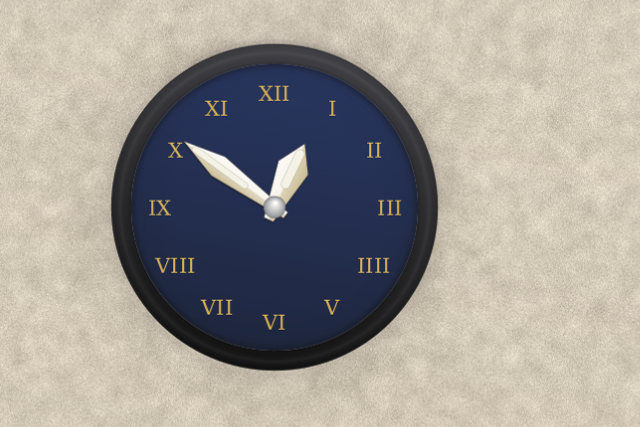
12 h 51 min
